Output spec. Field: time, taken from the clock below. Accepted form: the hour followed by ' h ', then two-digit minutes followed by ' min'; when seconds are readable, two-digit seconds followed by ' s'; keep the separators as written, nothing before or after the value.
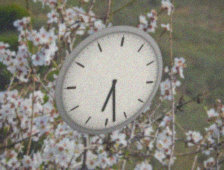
6 h 28 min
